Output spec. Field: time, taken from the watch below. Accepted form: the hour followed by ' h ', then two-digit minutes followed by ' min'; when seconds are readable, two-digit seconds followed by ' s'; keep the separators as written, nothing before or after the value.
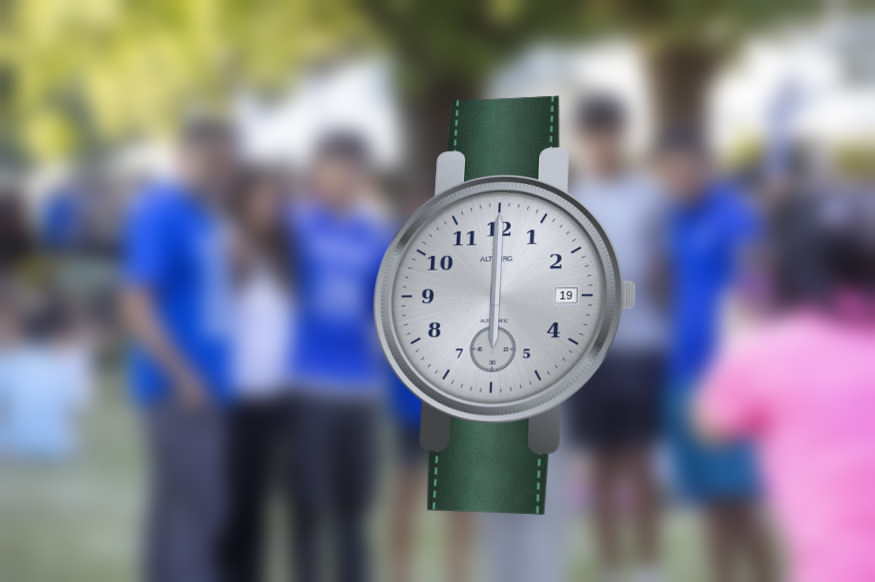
6 h 00 min
